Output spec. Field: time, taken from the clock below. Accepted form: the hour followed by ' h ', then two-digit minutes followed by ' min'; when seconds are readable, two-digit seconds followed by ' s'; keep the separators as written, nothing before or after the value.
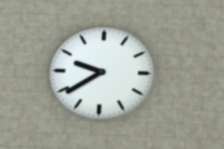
9 h 39 min
